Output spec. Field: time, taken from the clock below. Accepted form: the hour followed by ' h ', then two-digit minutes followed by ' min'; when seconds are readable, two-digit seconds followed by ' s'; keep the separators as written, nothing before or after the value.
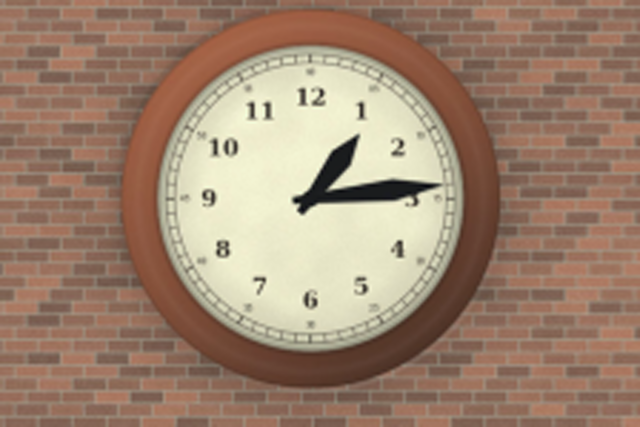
1 h 14 min
